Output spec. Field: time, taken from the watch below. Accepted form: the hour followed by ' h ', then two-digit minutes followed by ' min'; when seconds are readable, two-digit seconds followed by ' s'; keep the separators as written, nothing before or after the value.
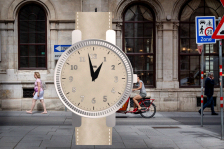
12 h 58 min
